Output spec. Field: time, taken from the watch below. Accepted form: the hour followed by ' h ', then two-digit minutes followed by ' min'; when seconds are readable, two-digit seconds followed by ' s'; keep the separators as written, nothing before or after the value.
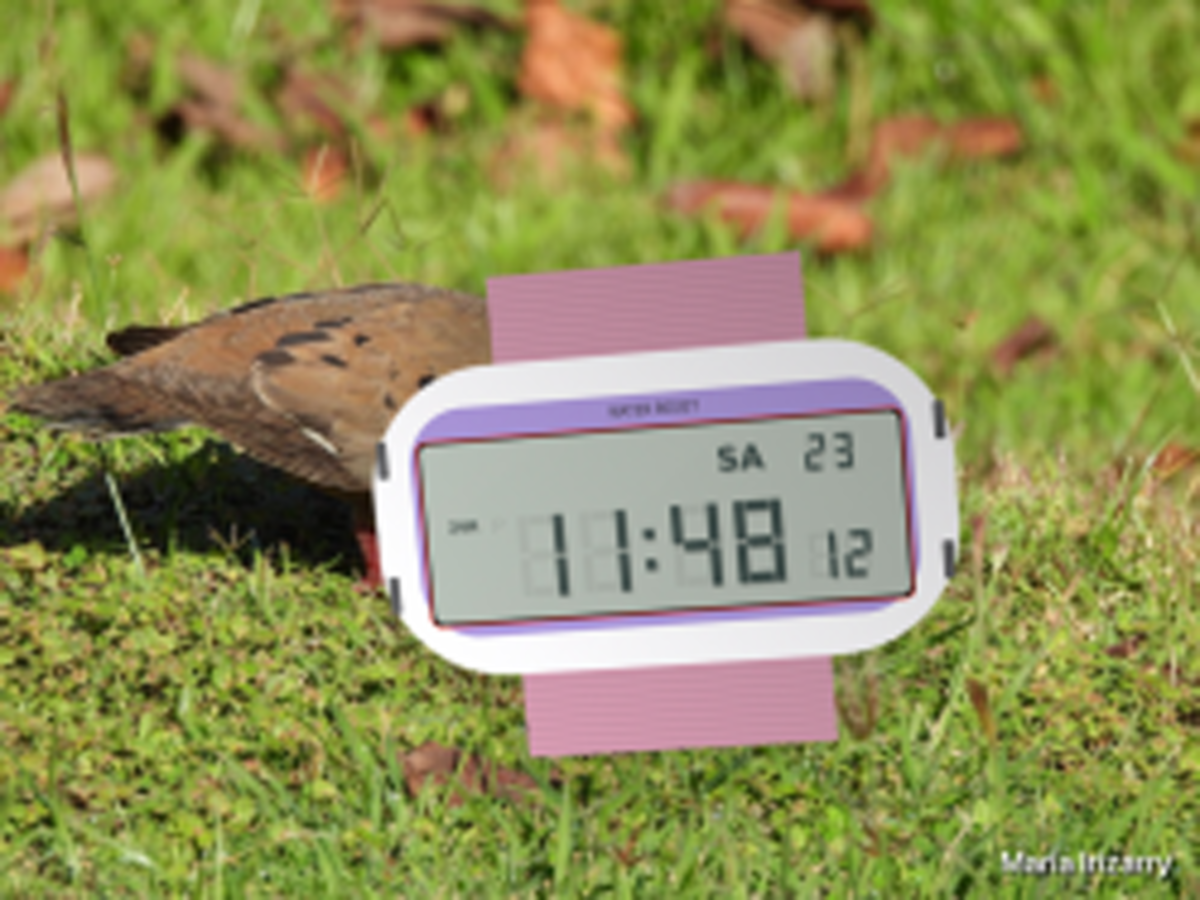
11 h 48 min 12 s
